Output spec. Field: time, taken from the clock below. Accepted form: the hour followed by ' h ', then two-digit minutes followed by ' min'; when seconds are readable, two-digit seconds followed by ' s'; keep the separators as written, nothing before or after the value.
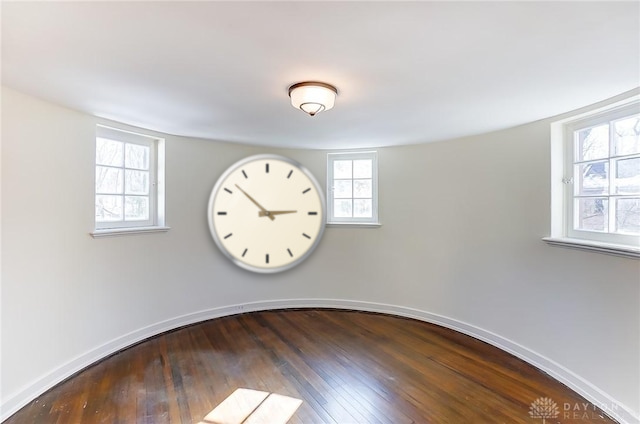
2 h 52 min
